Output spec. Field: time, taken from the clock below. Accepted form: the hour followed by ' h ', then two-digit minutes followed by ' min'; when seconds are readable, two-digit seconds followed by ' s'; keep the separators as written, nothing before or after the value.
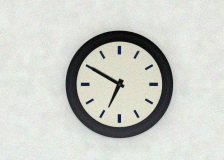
6 h 50 min
